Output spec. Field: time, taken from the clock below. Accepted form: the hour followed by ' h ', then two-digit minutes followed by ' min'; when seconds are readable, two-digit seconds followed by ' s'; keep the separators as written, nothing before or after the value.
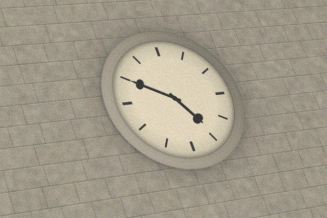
4 h 50 min
